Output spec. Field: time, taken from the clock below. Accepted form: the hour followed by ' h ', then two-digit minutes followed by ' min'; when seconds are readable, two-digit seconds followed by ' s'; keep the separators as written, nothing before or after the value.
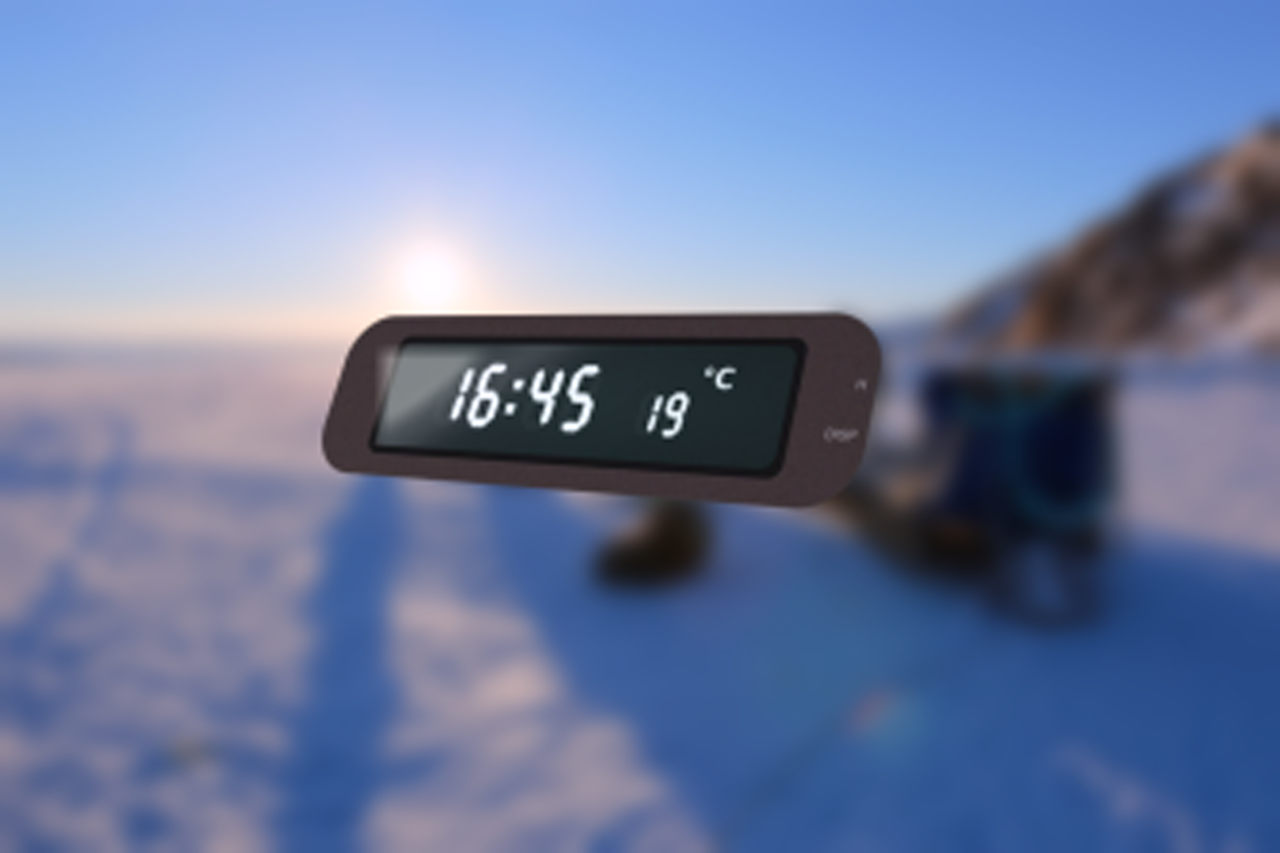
16 h 45 min
